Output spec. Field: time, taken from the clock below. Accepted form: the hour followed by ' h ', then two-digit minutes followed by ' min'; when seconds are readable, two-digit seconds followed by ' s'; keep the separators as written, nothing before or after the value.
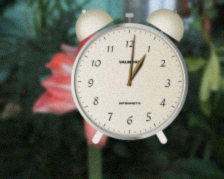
1 h 01 min
